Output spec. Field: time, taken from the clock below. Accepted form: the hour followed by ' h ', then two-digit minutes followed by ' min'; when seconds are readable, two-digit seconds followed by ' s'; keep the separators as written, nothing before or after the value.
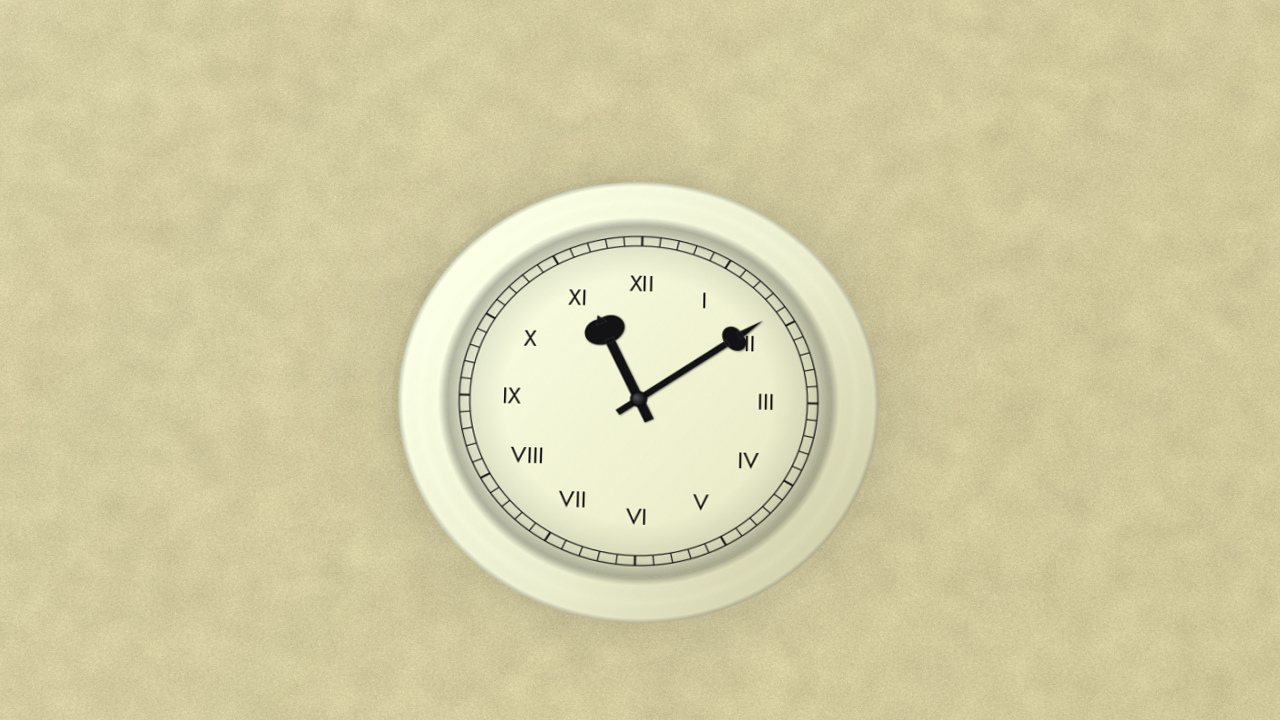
11 h 09 min
